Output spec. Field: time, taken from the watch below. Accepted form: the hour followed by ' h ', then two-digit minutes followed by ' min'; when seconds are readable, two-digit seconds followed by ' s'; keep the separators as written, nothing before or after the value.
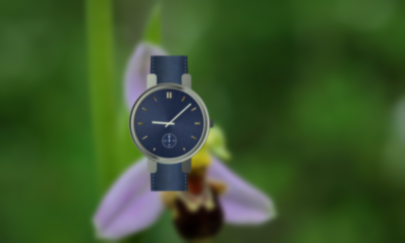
9 h 08 min
